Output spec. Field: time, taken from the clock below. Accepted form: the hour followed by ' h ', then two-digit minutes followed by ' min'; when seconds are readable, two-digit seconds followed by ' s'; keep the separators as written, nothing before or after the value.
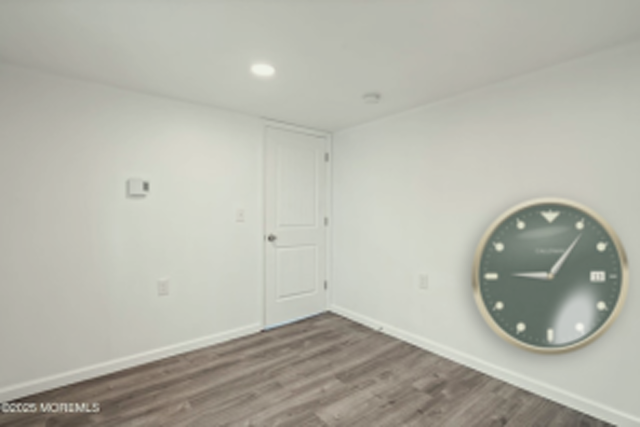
9 h 06 min
